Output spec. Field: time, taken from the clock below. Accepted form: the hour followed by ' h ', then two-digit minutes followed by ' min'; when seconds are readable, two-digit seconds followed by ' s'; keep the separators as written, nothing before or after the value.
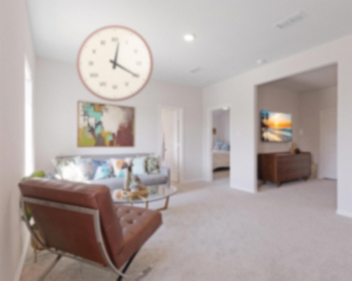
12 h 20 min
